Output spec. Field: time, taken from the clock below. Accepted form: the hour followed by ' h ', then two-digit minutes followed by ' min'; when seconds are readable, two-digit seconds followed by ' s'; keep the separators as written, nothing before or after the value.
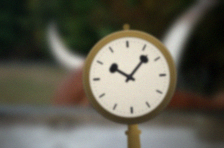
10 h 07 min
